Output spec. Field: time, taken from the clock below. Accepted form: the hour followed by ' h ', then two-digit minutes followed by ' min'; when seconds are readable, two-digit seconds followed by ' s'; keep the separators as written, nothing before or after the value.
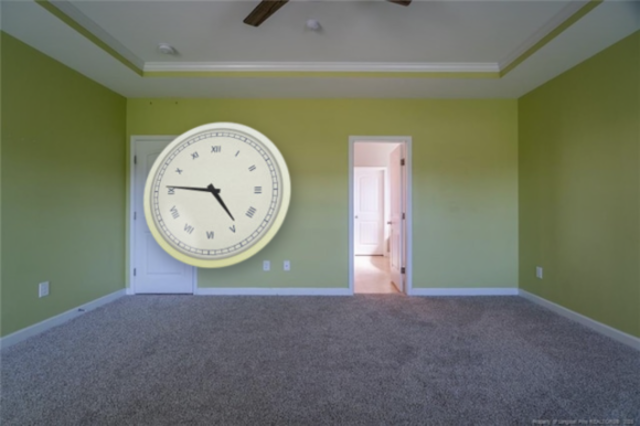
4 h 46 min
